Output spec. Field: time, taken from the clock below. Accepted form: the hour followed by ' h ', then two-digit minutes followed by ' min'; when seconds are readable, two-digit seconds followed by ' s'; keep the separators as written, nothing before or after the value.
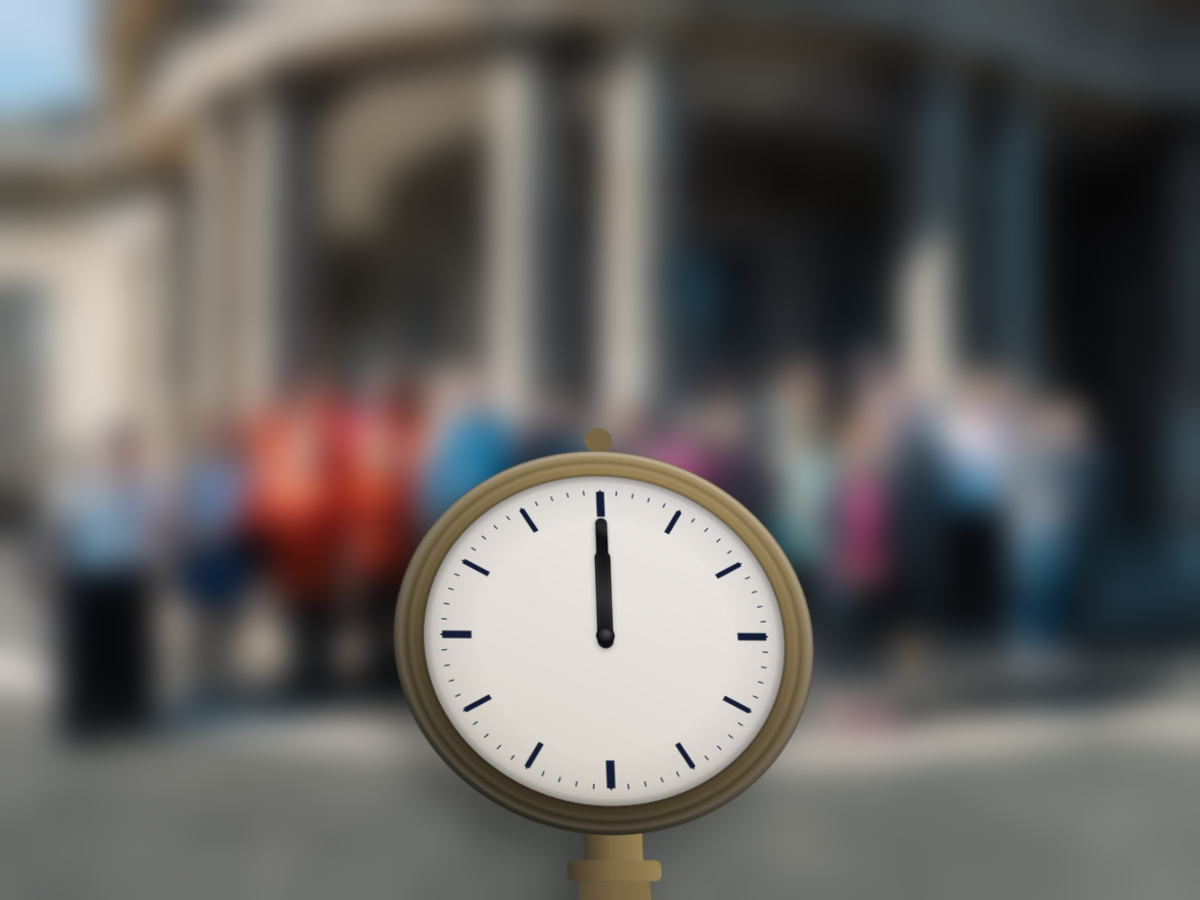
12 h 00 min
